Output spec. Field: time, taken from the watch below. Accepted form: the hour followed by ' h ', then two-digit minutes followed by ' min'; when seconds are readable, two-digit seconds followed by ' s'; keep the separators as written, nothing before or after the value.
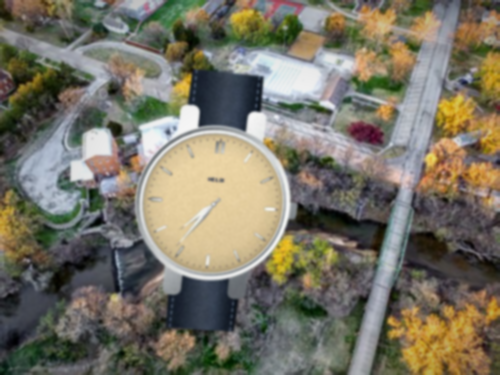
7 h 36 min
